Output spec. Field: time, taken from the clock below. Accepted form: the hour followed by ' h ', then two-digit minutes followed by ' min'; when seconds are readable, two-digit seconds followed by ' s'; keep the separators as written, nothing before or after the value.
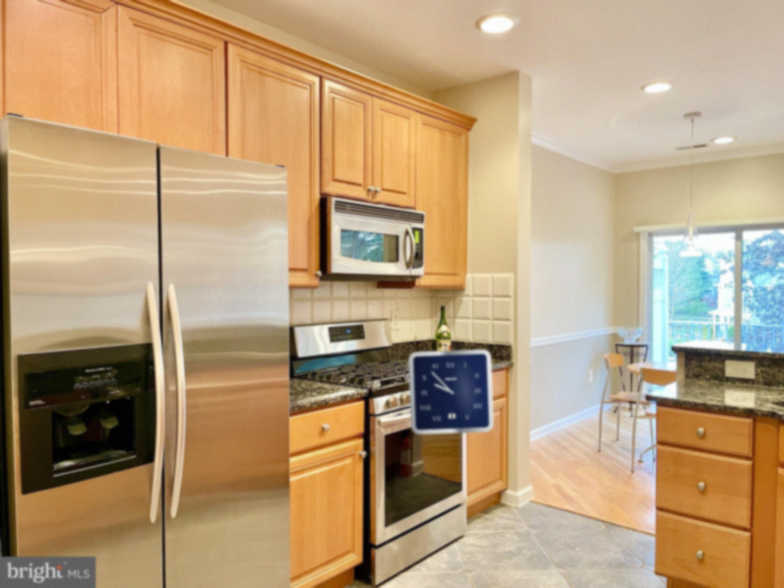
9 h 53 min
